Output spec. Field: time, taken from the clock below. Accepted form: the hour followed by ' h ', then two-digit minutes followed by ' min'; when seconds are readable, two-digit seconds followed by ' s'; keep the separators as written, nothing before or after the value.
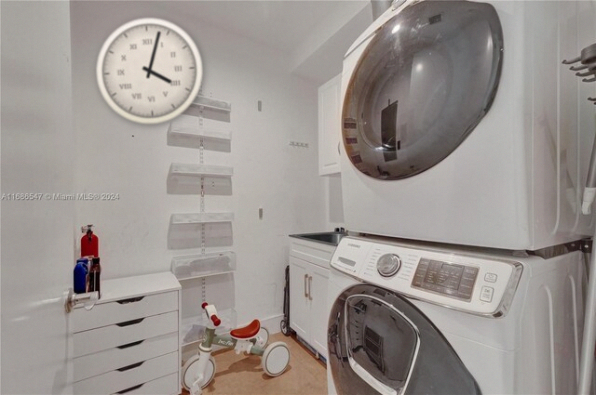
4 h 03 min
